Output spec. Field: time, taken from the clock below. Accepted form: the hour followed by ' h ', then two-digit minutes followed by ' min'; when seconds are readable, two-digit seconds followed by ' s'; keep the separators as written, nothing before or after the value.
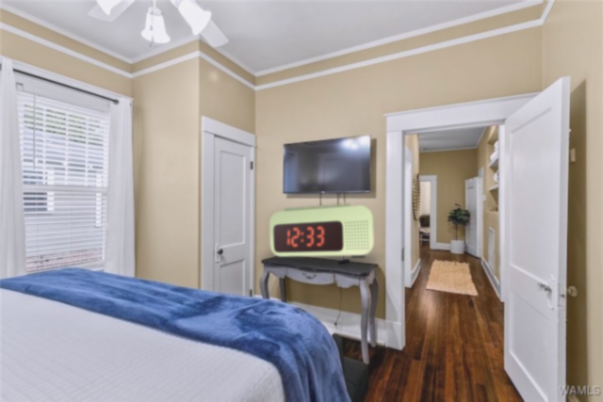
12 h 33 min
